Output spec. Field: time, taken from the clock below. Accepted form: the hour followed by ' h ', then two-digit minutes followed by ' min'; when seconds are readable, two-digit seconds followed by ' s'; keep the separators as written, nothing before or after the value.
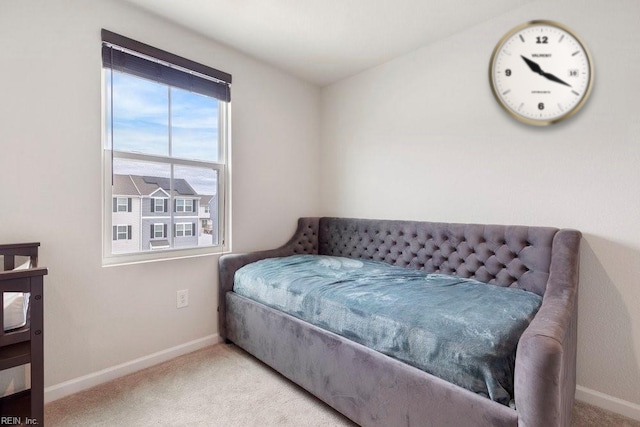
10 h 19 min
